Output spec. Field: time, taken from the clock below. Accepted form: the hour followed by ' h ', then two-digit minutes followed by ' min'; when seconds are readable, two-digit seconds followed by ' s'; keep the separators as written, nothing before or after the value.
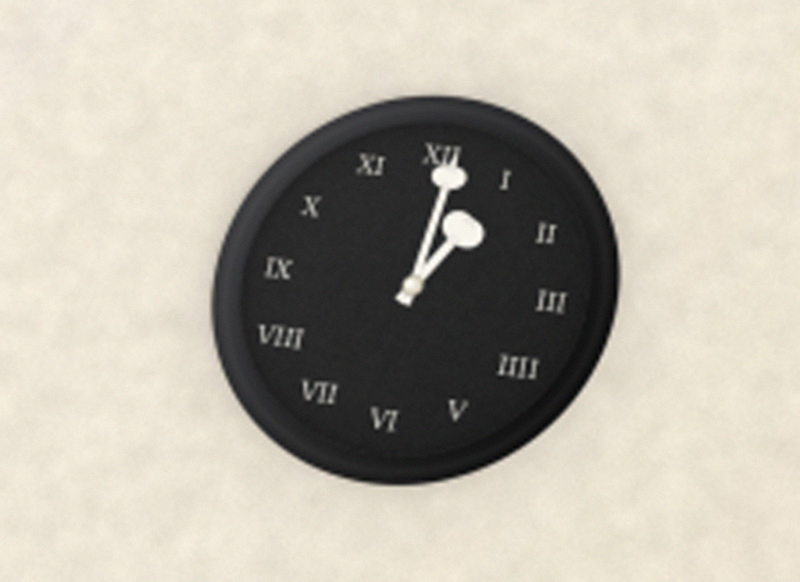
1 h 01 min
